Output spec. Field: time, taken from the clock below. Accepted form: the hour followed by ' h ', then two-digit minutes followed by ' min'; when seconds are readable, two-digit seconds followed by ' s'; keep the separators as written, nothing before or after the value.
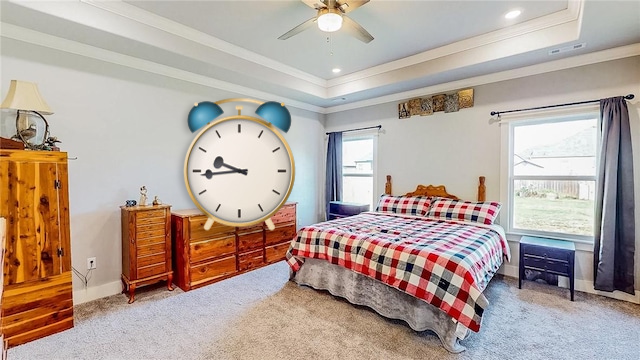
9 h 44 min
